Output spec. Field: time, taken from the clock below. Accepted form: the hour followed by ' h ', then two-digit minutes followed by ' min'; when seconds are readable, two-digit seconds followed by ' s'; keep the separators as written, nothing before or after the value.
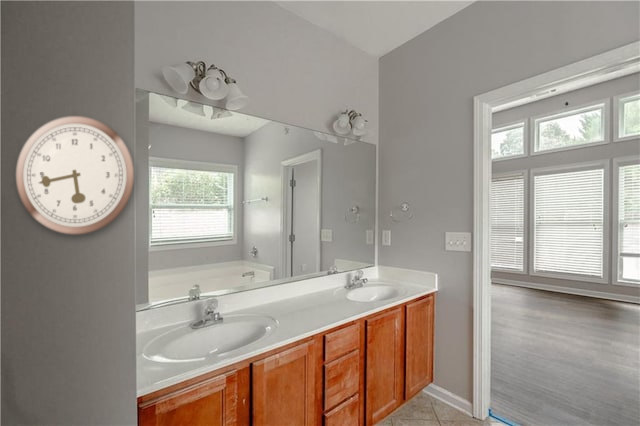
5 h 43 min
